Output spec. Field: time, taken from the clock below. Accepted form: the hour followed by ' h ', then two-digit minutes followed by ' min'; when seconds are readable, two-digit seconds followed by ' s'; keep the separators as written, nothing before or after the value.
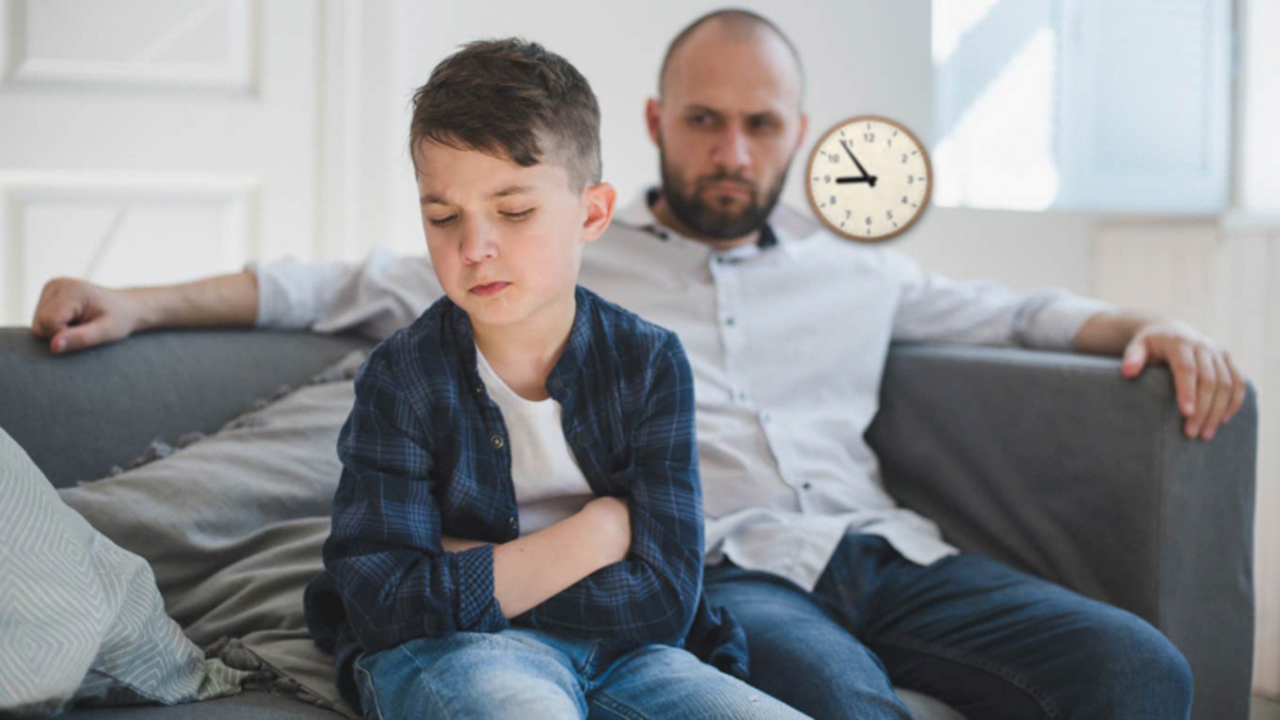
8 h 54 min
